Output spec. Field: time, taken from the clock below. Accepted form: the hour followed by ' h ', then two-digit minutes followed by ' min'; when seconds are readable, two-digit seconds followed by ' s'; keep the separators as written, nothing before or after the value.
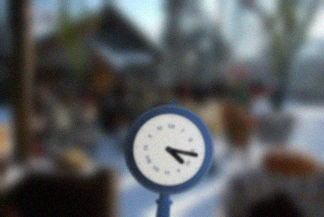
4 h 16 min
